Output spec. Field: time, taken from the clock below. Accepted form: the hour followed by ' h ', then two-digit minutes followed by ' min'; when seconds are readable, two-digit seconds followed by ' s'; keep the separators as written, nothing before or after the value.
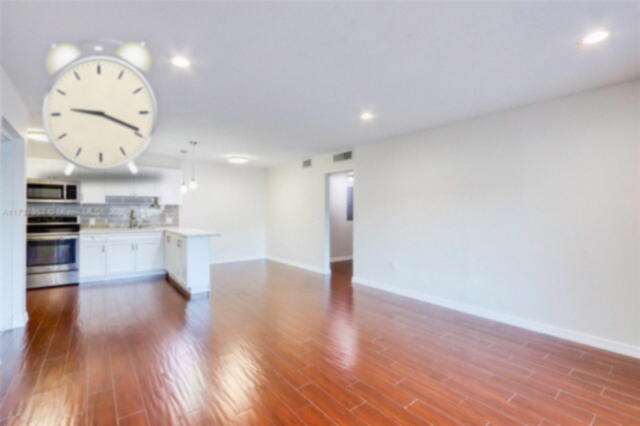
9 h 19 min
